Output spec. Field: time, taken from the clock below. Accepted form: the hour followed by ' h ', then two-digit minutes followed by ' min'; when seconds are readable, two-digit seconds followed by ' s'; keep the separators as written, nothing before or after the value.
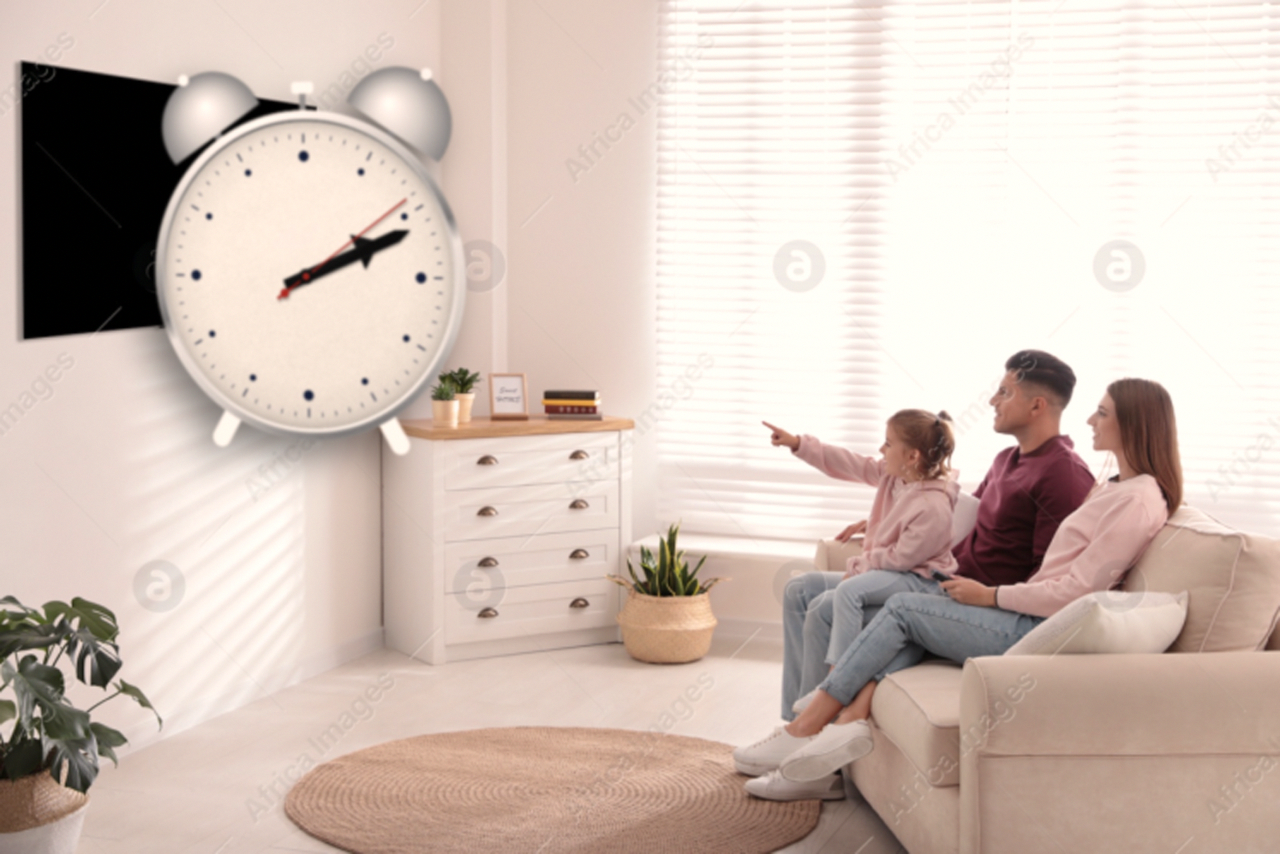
2 h 11 min 09 s
